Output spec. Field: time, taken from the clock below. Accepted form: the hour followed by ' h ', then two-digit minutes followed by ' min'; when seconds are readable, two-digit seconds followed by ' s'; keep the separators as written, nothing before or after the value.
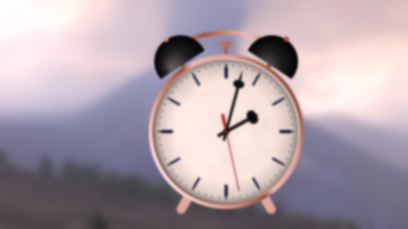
2 h 02 min 28 s
